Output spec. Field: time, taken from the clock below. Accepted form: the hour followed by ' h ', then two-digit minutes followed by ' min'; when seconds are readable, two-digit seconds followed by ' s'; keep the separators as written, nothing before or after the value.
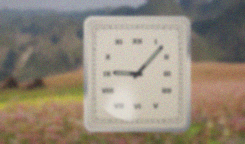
9 h 07 min
